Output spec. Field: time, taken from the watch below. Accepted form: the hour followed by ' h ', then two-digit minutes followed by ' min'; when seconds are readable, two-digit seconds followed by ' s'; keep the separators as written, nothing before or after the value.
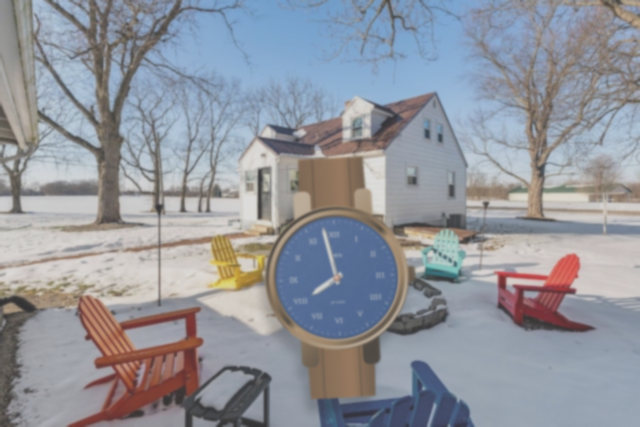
7 h 58 min
